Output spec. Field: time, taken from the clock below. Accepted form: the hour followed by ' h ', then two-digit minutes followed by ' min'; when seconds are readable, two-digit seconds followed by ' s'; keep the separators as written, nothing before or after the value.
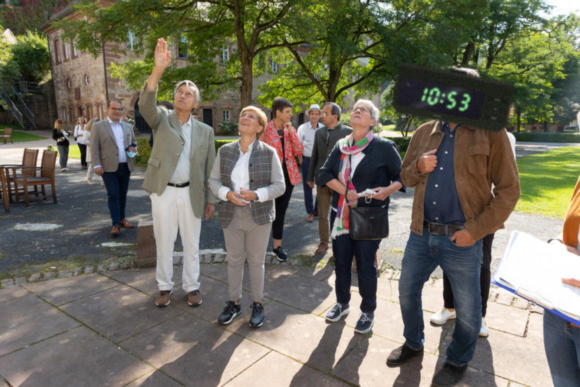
10 h 53 min
